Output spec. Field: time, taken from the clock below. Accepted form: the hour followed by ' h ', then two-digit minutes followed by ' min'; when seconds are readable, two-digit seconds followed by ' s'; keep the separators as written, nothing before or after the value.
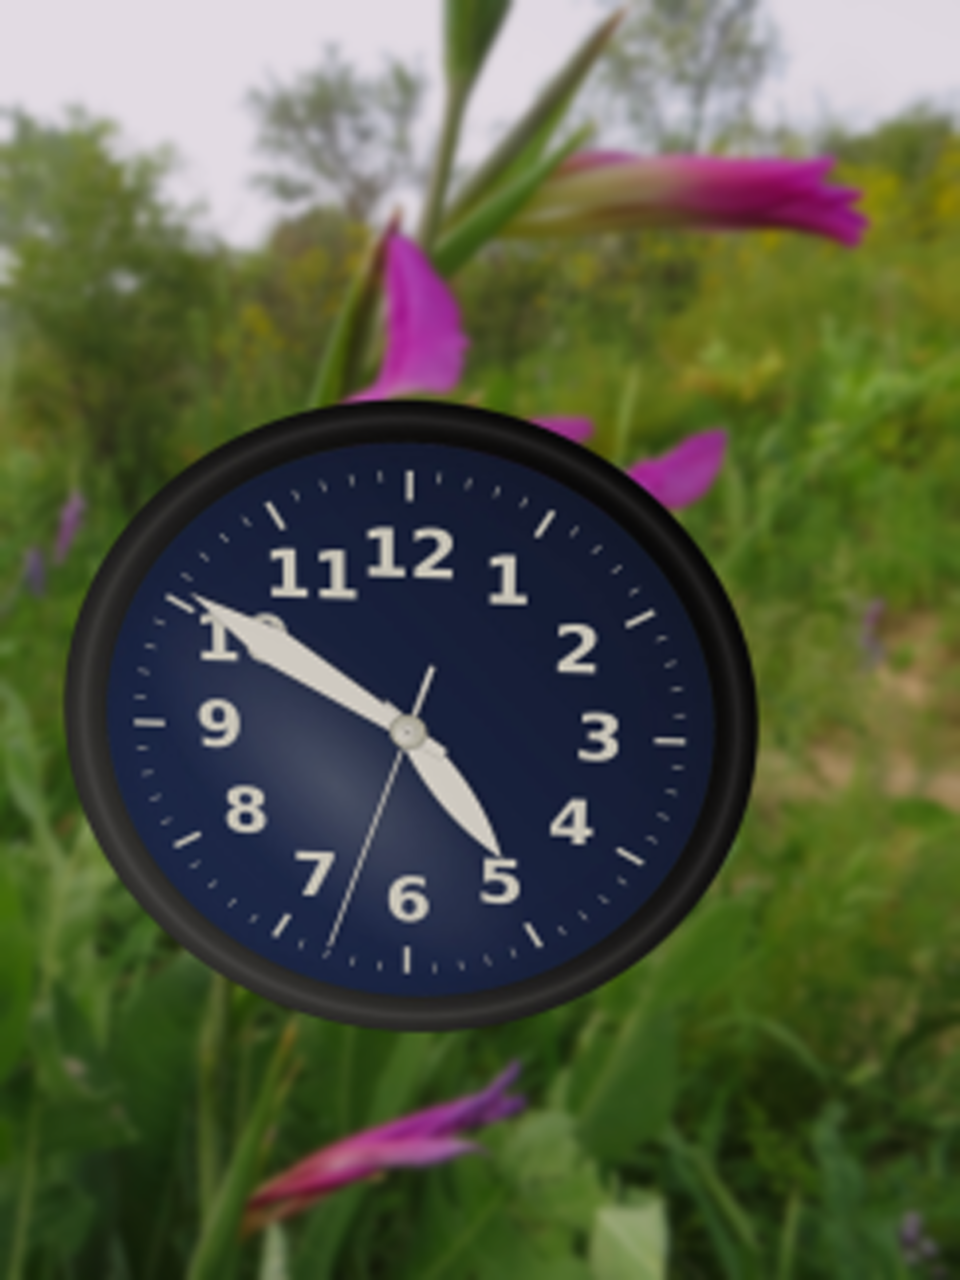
4 h 50 min 33 s
